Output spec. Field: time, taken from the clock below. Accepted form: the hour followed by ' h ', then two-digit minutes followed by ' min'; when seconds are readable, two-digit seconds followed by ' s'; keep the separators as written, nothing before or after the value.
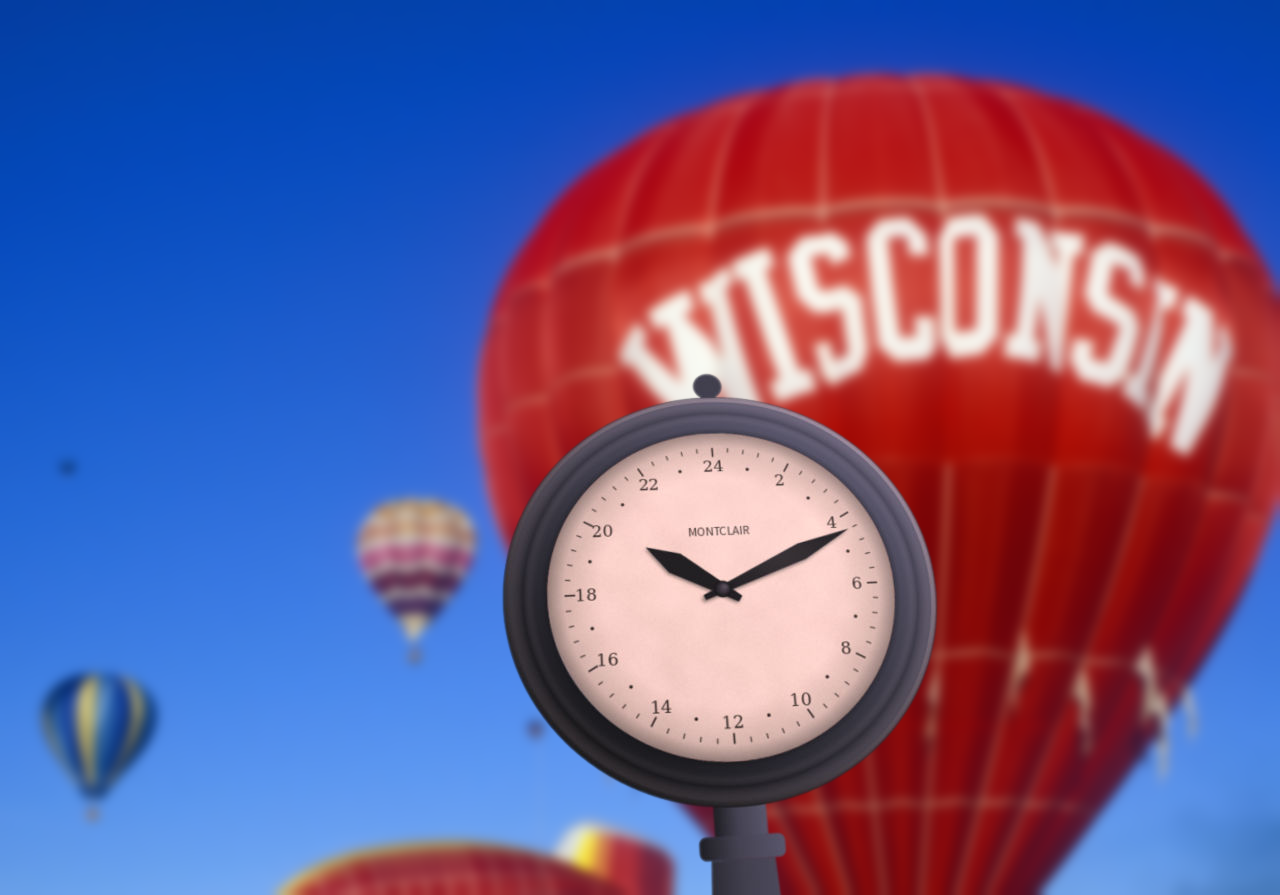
20 h 11 min
